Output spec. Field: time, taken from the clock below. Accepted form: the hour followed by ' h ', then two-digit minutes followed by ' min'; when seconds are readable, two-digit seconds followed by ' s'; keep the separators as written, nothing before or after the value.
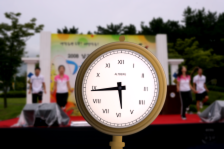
5 h 44 min
